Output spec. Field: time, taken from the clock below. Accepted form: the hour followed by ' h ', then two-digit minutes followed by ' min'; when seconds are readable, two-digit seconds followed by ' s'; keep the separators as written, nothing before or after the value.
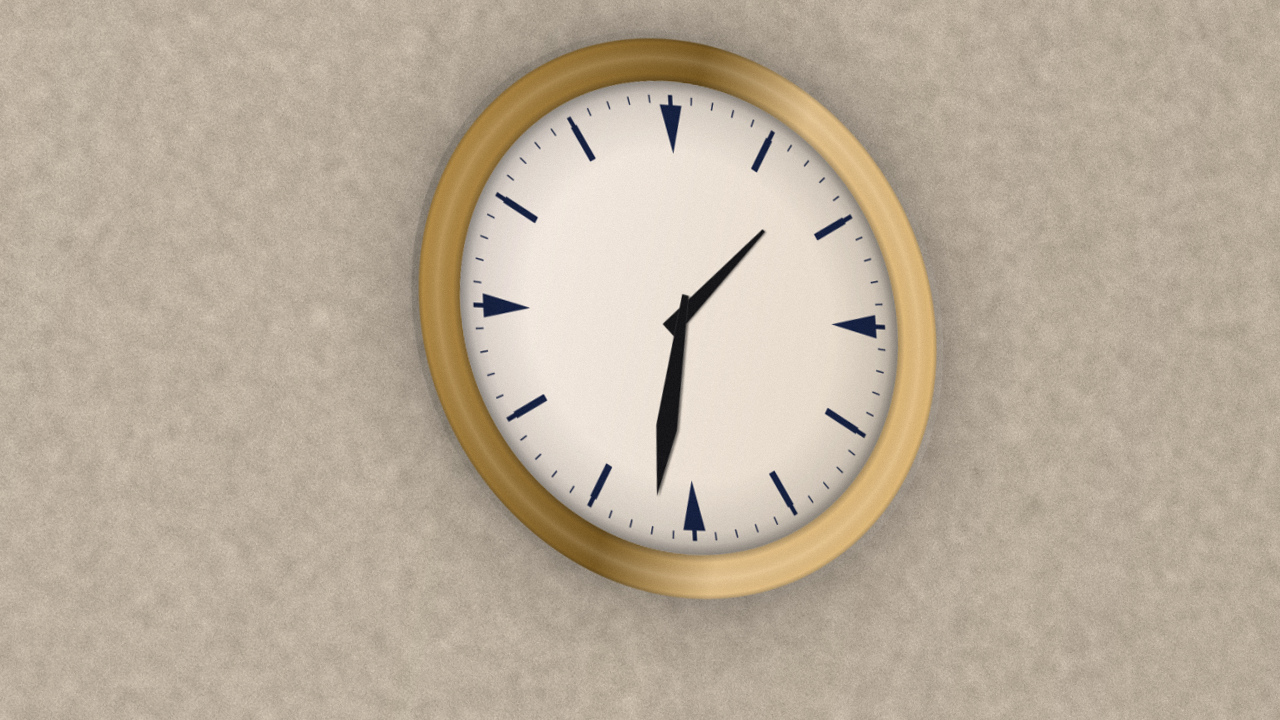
1 h 32 min
